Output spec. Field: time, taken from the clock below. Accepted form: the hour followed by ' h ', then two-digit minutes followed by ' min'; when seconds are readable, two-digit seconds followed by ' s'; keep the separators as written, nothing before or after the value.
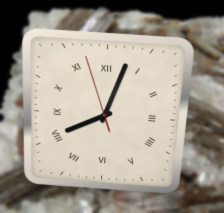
8 h 02 min 57 s
